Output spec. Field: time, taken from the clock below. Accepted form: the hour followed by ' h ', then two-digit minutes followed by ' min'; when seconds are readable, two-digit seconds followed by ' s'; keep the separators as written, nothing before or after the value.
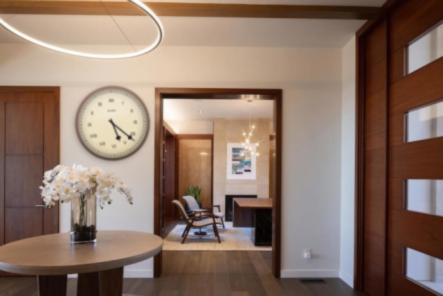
5 h 22 min
